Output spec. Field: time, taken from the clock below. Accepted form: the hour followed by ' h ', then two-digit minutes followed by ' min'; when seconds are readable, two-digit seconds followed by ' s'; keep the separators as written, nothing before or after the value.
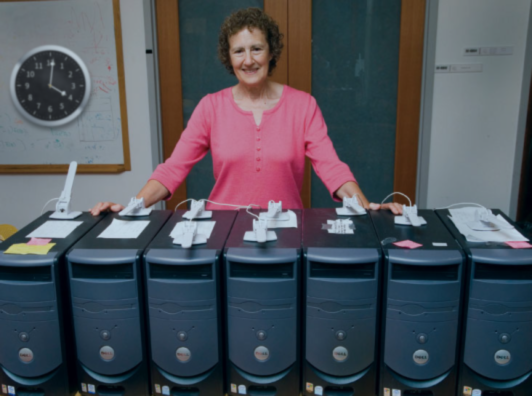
4 h 01 min
